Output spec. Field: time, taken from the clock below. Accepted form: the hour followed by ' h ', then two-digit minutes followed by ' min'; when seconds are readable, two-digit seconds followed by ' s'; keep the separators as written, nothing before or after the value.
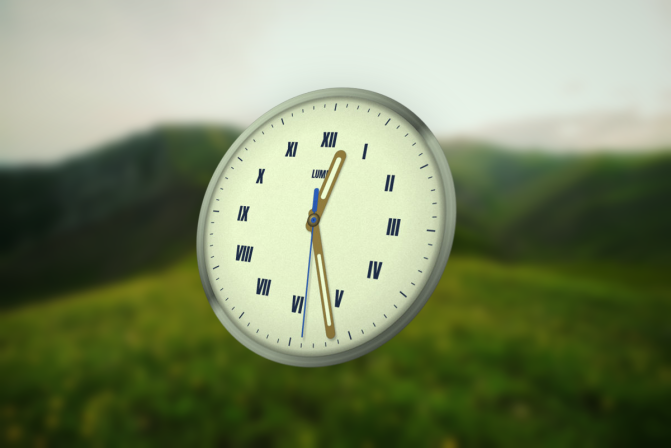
12 h 26 min 29 s
